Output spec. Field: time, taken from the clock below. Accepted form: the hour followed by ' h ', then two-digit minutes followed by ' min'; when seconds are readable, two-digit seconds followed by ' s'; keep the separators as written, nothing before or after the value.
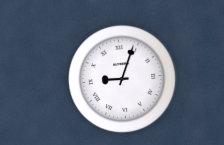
9 h 04 min
